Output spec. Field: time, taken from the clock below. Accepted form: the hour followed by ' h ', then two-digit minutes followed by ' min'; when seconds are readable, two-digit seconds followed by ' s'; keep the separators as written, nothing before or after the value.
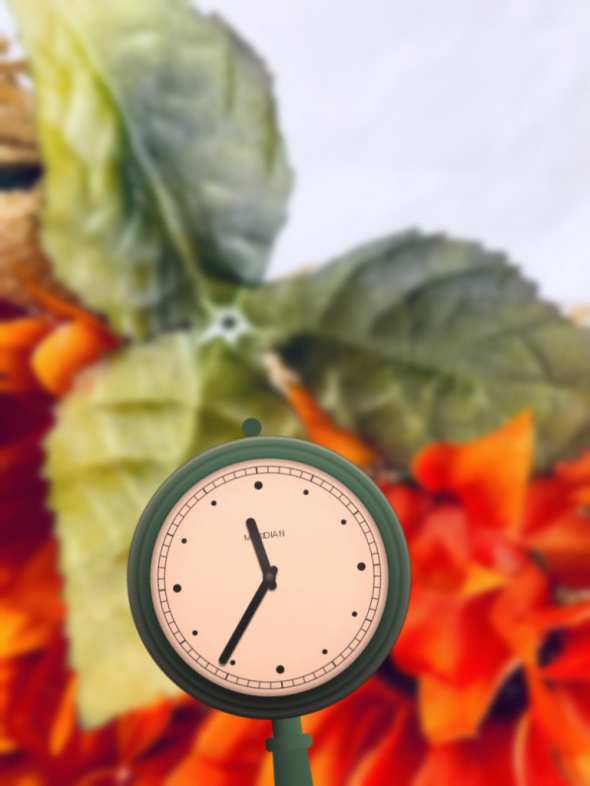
11 h 36 min
